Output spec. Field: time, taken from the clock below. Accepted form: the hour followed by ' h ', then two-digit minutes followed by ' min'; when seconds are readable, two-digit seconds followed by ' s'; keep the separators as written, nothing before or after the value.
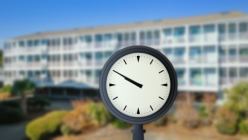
9 h 50 min
